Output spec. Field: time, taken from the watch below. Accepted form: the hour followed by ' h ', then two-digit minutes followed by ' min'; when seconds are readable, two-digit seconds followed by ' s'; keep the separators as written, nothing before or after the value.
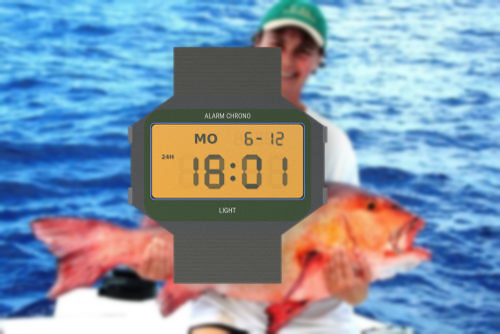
18 h 01 min
